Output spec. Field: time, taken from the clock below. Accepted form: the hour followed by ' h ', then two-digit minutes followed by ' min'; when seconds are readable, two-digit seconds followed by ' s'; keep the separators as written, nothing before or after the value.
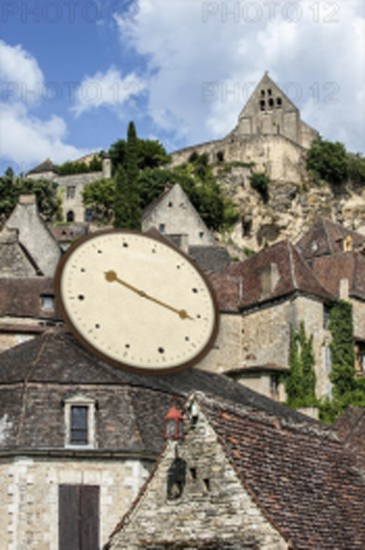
10 h 21 min
